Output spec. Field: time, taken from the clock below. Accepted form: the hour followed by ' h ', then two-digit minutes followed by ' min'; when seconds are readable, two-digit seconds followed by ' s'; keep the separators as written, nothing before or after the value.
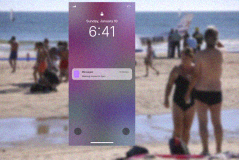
6 h 41 min
